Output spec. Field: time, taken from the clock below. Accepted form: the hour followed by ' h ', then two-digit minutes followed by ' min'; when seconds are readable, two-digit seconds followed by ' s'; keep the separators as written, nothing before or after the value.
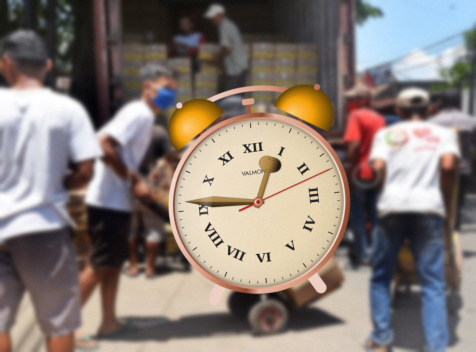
12 h 46 min 12 s
